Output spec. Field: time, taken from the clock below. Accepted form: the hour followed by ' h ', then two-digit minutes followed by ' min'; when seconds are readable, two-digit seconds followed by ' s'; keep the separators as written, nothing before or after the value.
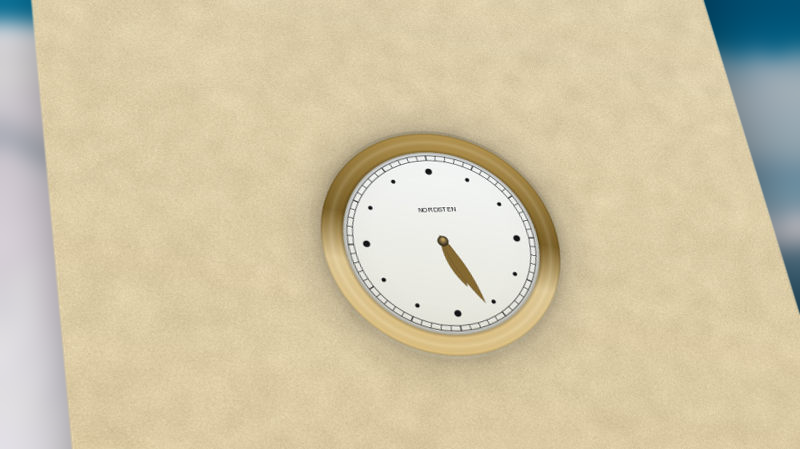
5 h 26 min
